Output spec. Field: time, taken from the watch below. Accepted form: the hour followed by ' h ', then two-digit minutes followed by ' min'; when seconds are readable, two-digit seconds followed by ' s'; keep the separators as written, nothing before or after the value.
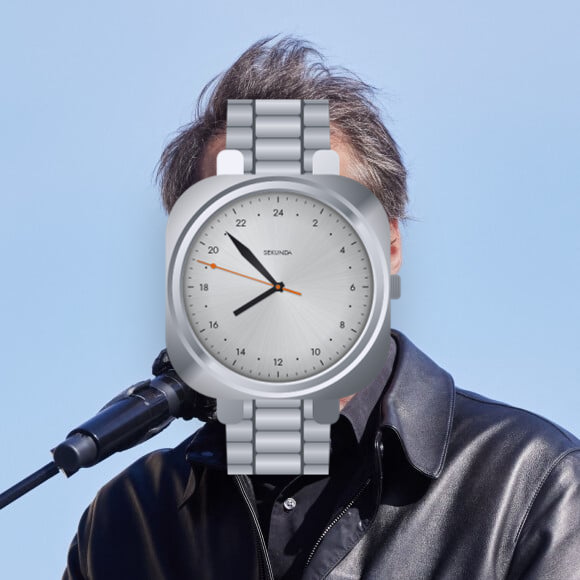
15 h 52 min 48 s
